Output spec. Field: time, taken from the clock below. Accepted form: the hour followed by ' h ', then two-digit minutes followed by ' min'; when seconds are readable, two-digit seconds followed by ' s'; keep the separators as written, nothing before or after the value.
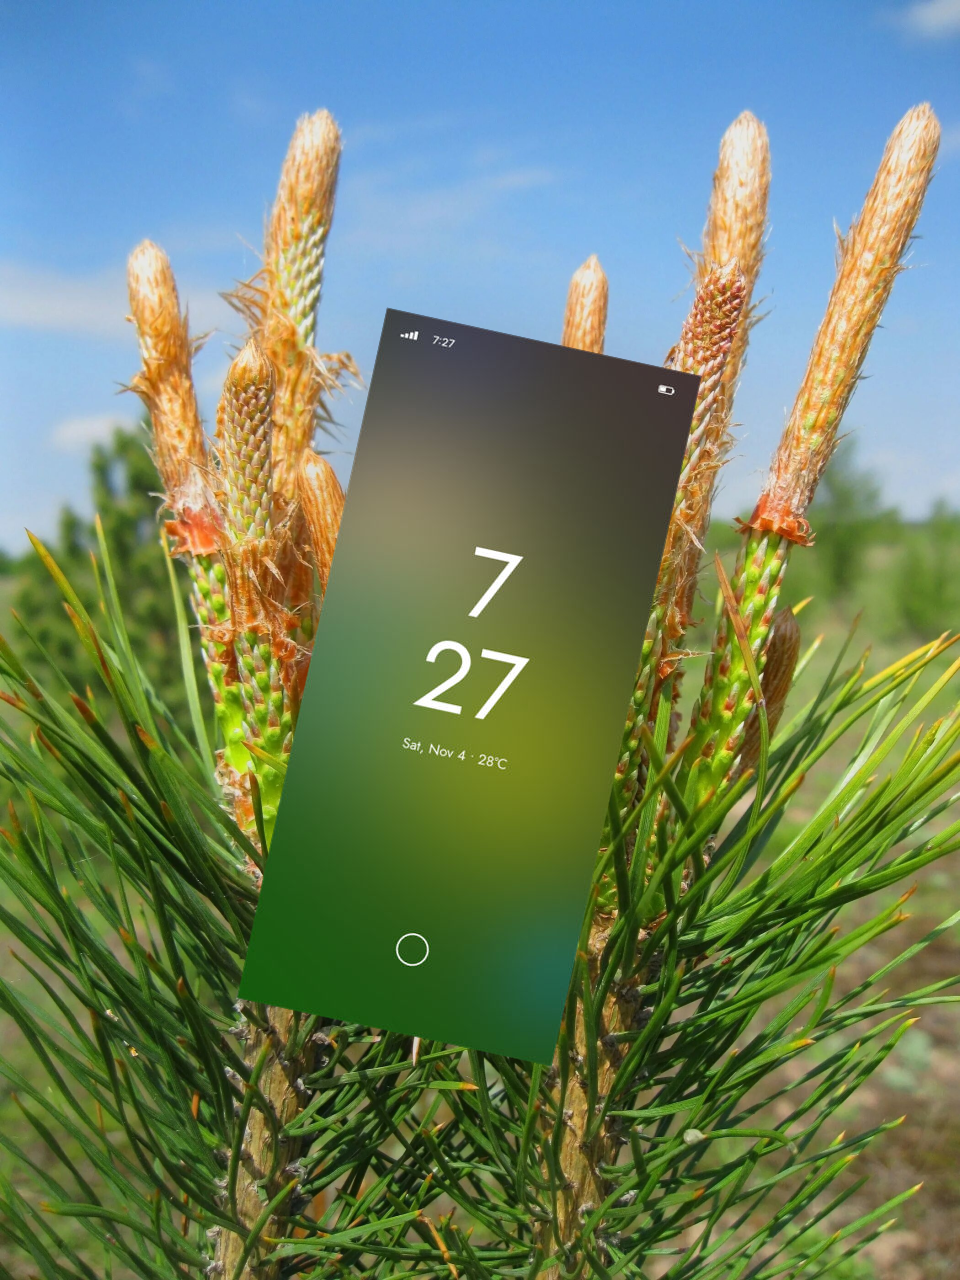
7 h 27 min
